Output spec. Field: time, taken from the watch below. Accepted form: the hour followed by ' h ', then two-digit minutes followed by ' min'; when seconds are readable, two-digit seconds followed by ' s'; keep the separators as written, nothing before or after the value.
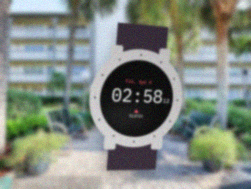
2 h 58 min
